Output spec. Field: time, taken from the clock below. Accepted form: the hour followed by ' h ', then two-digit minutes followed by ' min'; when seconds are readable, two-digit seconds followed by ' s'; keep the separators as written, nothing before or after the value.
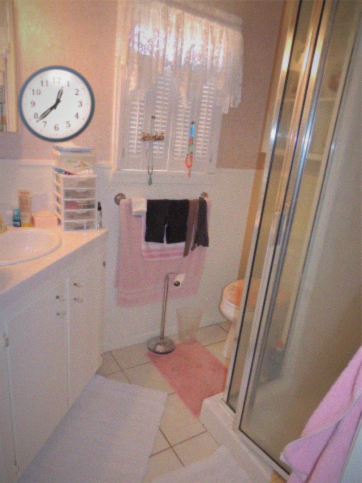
12 h 38 min
